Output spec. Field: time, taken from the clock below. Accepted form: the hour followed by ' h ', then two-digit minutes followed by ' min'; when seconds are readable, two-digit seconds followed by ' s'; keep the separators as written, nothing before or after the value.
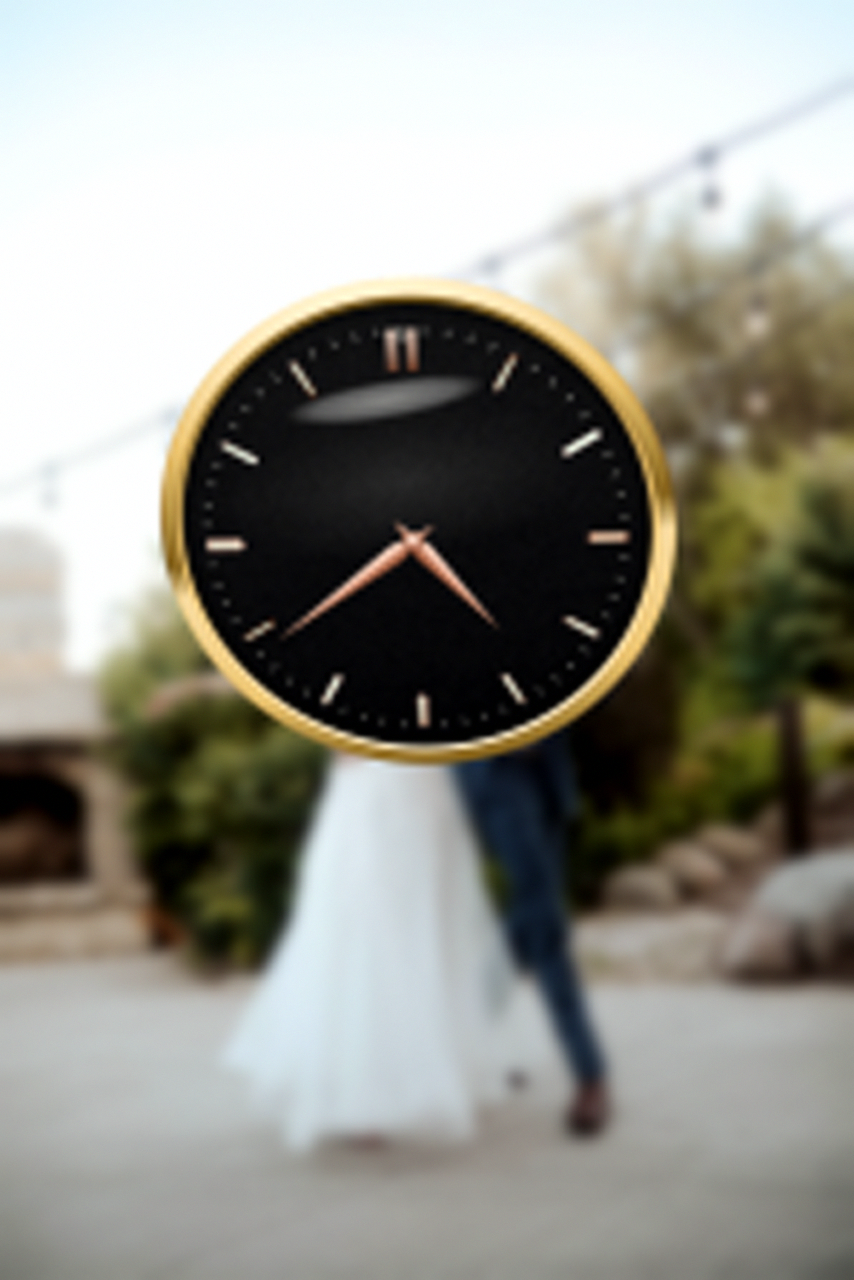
4 h 39 min
